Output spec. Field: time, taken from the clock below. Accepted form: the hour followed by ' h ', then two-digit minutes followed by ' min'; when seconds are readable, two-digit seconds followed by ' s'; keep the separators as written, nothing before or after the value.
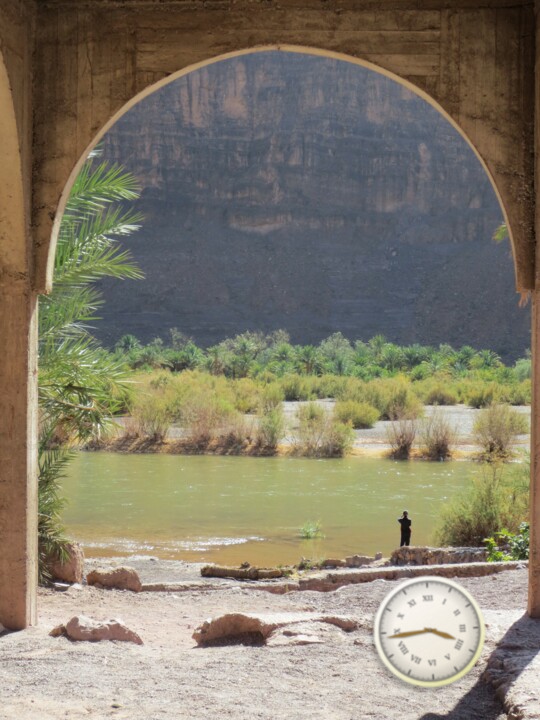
3 h 44 min
